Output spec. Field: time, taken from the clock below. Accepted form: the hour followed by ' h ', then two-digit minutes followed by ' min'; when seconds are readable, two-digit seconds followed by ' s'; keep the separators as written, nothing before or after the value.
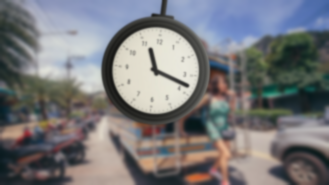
11 h 18 min
